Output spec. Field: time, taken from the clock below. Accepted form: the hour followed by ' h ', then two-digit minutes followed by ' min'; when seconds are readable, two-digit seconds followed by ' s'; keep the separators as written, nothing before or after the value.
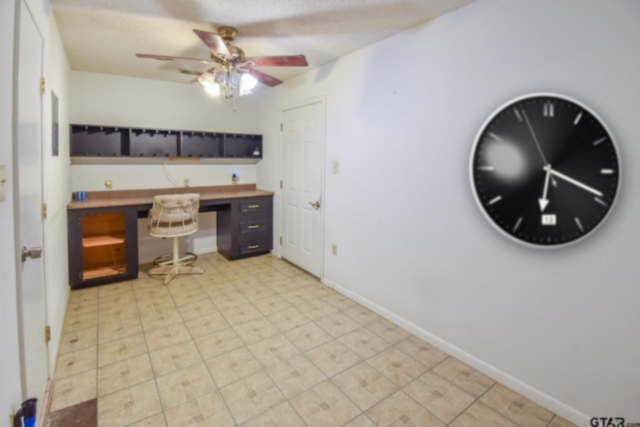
6 h 18 min 56 s
